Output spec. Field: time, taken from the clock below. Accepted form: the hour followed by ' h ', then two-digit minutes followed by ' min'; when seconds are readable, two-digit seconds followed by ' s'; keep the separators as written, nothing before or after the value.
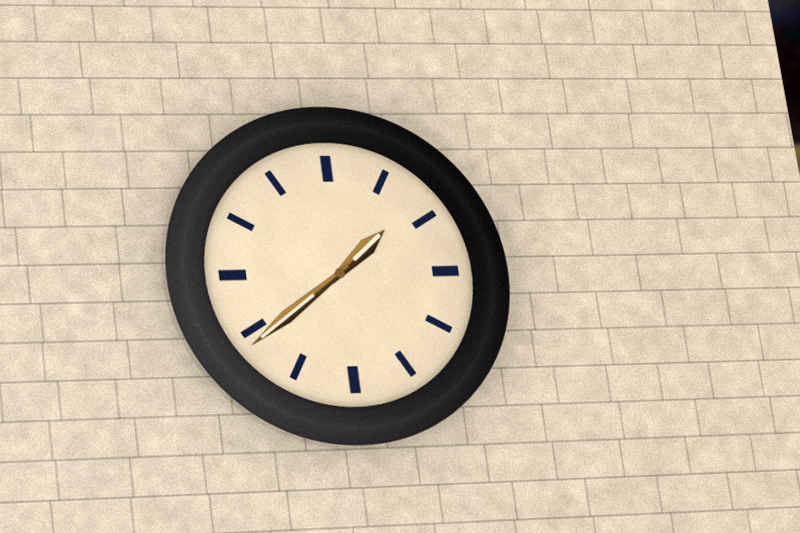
1 h 39 min
